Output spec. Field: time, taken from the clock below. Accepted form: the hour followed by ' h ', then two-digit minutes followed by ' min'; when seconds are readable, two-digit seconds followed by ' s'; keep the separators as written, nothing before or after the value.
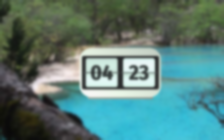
4 h 23 min
